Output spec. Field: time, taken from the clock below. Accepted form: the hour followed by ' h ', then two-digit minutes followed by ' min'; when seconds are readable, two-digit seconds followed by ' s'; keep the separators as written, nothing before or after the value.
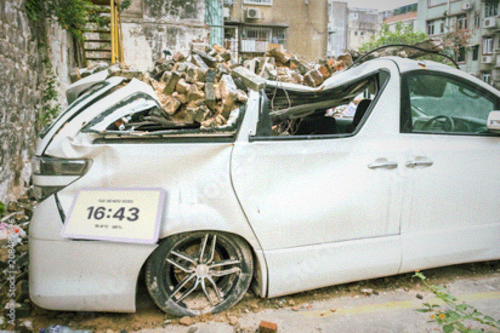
16 h 43 min
